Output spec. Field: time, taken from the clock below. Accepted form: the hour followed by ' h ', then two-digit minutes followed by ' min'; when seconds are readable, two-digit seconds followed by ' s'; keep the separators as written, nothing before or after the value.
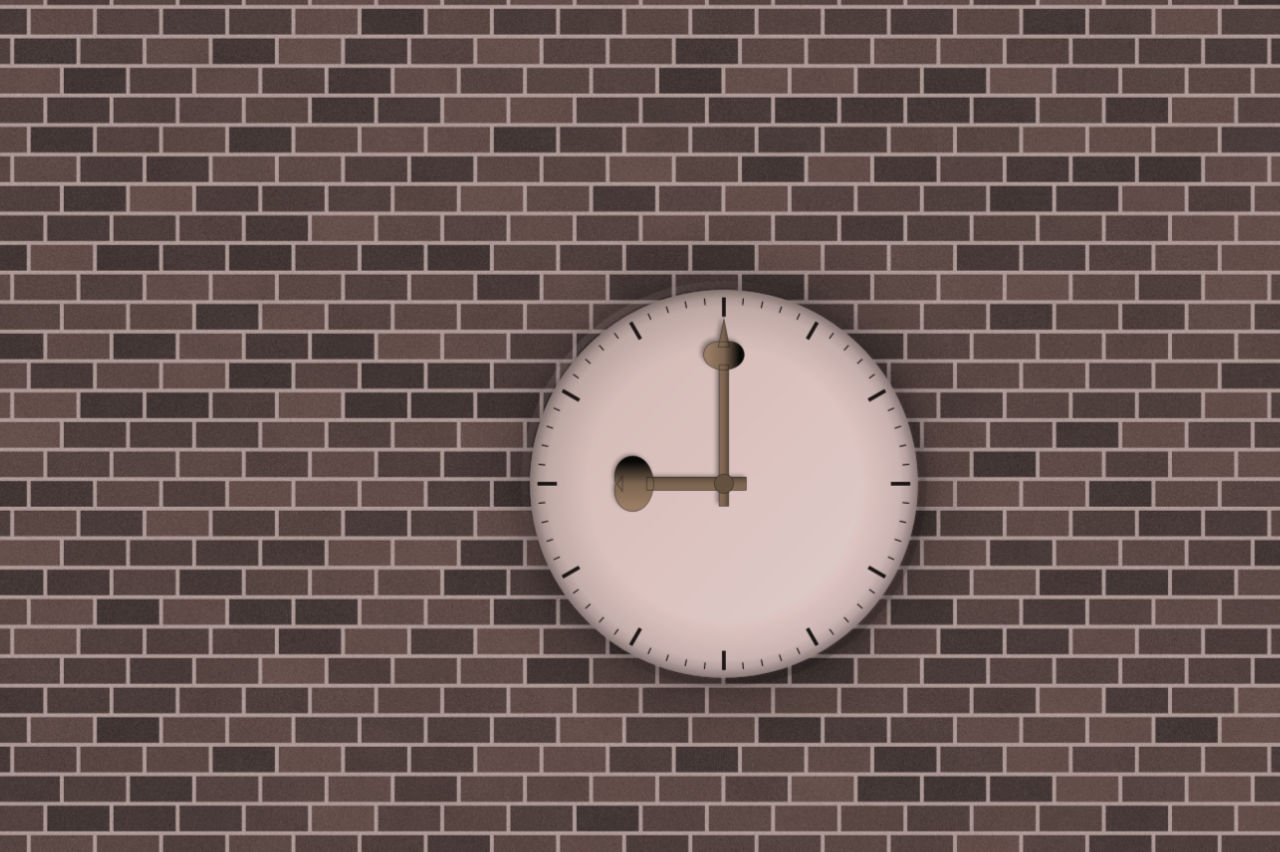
9 h 00 min
